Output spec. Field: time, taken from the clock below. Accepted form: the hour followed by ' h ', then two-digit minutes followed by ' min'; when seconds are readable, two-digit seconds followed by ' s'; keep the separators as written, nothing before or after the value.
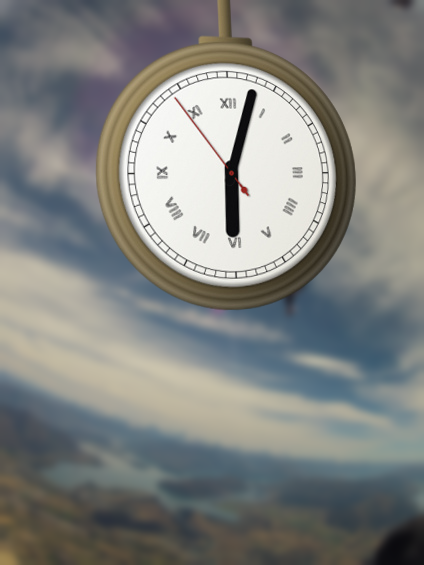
6 h 02 min 54 s
